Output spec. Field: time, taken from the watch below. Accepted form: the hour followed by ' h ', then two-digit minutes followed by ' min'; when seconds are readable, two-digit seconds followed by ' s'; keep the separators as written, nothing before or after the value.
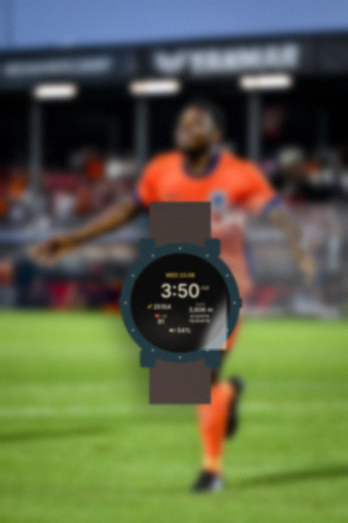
3 h 50 min
